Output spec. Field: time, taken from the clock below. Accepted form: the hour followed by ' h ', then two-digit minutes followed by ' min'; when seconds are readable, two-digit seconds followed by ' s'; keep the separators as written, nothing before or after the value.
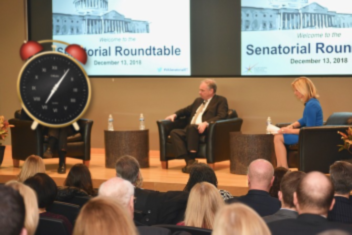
7 h 06 min
